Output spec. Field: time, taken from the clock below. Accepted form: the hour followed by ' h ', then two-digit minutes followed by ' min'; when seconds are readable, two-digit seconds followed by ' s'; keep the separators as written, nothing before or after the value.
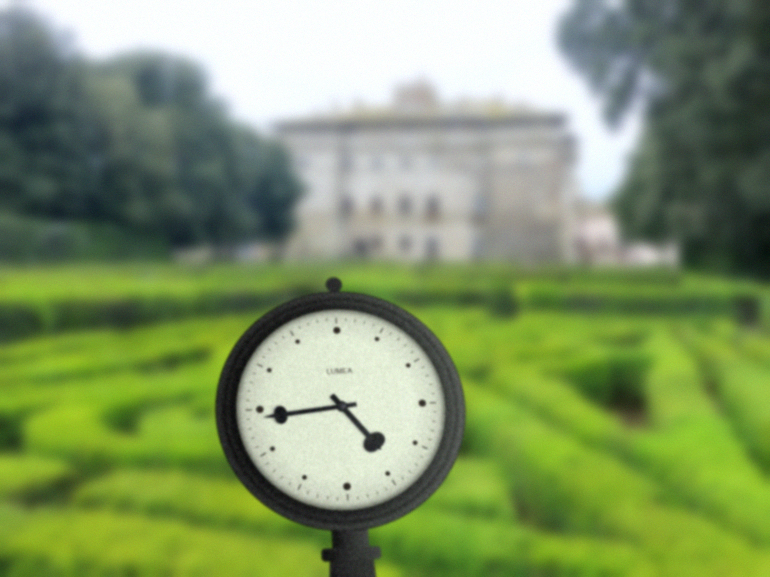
4 h 44 min
